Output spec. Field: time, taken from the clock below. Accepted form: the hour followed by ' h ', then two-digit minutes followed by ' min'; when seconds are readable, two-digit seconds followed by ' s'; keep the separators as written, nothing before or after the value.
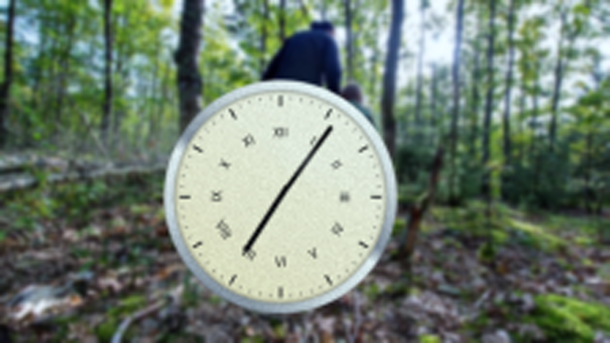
7 h 06 min
